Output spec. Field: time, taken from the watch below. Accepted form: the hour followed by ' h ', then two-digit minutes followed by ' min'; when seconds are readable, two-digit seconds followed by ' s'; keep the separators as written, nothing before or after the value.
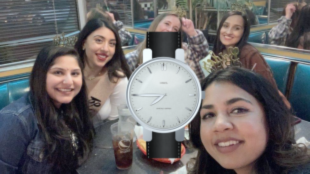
7 h 45 min
